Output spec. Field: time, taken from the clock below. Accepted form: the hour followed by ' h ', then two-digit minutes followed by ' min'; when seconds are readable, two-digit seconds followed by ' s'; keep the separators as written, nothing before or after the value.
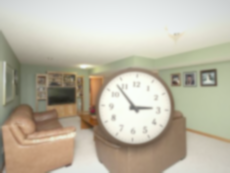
2 h 53 min
